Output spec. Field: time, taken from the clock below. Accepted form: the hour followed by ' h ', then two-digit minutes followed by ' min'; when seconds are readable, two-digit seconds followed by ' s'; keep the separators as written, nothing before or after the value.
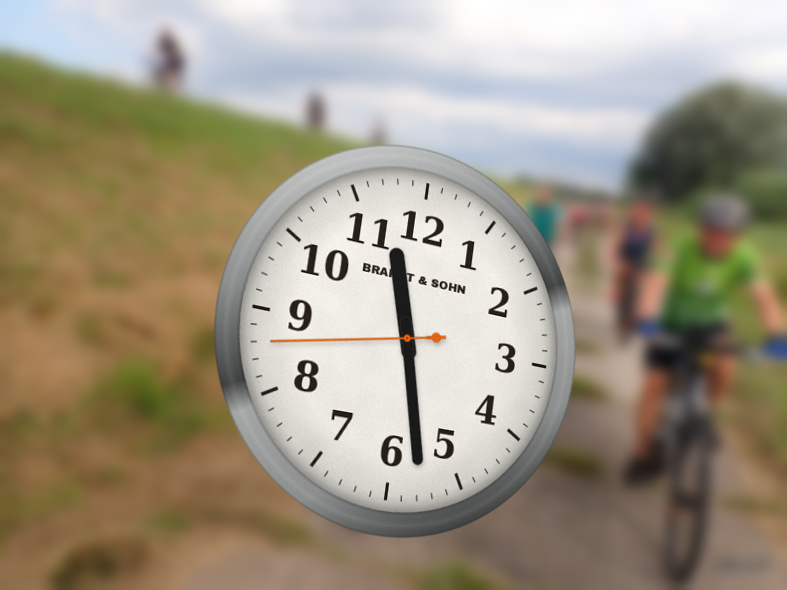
11 h 27 min 43 s
